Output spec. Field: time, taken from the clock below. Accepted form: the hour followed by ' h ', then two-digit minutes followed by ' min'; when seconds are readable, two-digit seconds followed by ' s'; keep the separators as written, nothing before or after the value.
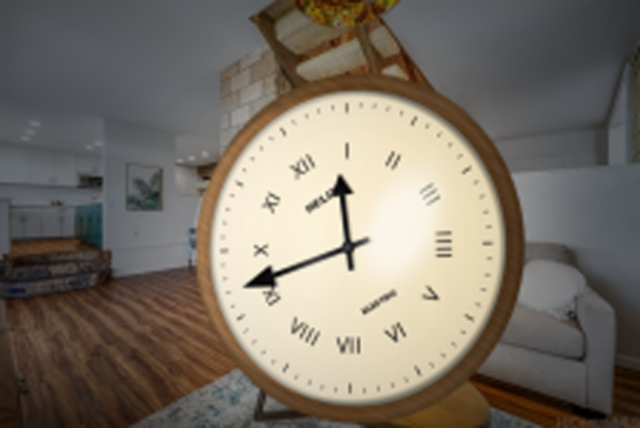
12 h 47 min
